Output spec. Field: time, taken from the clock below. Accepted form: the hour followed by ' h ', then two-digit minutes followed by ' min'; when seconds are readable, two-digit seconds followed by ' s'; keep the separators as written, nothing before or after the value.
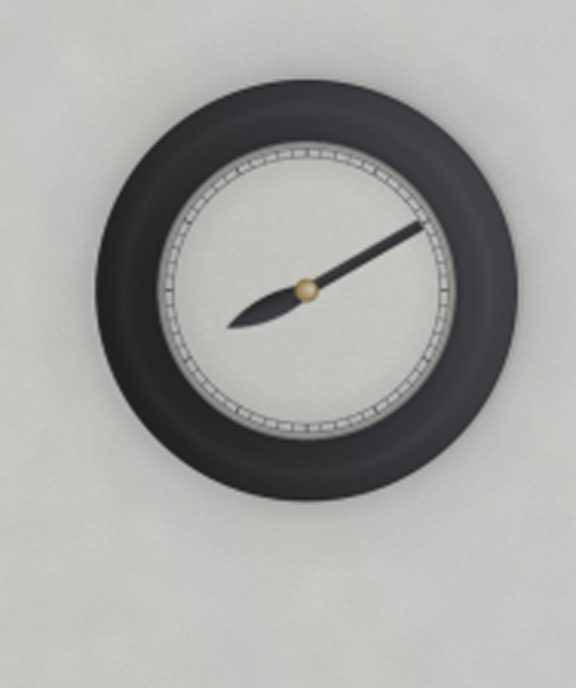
8 h 10 min
